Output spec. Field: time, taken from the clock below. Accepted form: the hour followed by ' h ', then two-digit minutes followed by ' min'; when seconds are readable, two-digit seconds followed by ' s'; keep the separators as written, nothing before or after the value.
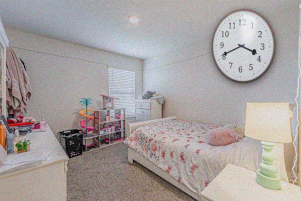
3 h 41 min
